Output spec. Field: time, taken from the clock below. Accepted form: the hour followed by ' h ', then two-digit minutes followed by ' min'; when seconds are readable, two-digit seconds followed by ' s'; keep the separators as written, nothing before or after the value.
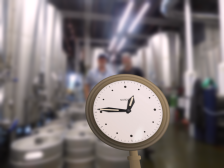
12 h 46 min
